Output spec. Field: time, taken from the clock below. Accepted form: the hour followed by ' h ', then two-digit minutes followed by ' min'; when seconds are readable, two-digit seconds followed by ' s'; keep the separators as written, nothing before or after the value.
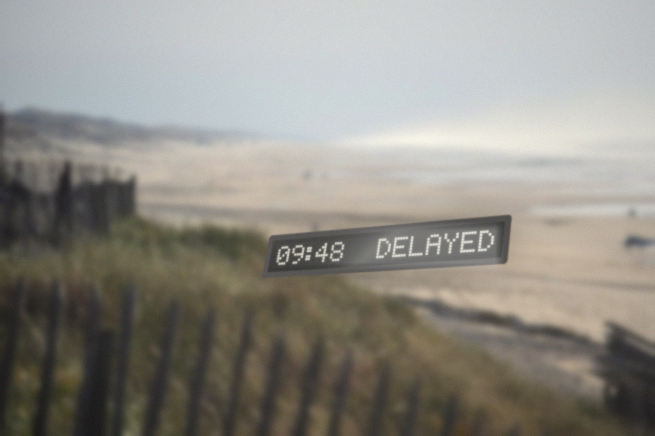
9 h 48 min
